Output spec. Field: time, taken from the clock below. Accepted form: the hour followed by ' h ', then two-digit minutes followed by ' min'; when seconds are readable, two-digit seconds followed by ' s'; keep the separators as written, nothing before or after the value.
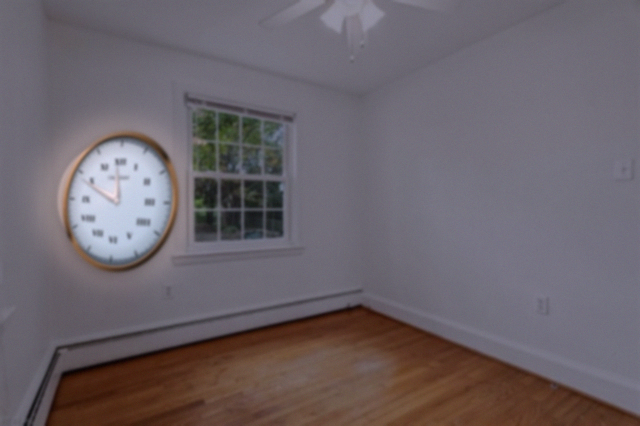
11 h 49 min
